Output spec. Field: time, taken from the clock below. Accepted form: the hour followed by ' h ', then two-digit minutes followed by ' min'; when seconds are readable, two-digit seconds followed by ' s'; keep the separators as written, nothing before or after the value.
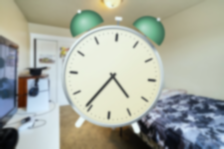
4 h 36 min
